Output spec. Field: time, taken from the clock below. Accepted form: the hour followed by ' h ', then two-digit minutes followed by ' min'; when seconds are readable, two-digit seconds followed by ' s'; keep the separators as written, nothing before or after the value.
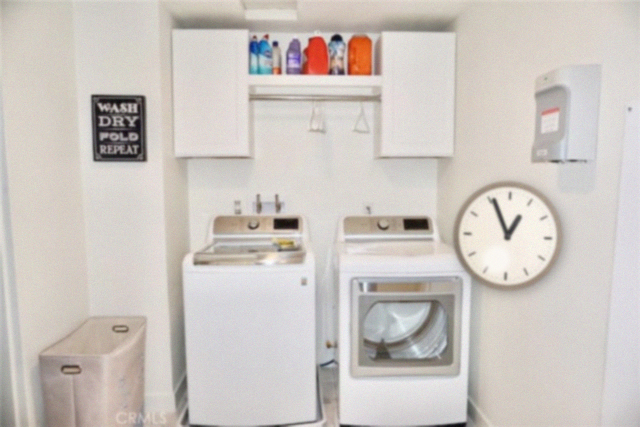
12 h 56 min
